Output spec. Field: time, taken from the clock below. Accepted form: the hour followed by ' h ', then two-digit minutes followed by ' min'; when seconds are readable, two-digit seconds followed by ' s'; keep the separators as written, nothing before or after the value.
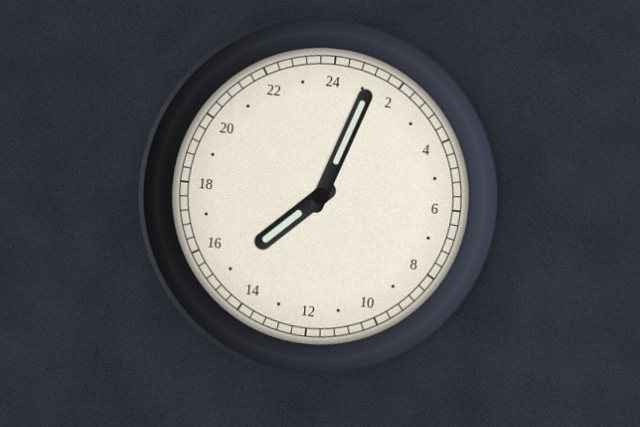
15 h 03 min
